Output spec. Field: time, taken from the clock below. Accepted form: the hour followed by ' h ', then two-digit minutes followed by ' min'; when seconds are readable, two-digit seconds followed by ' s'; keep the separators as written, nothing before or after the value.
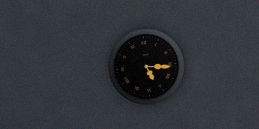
5 h 16 min
